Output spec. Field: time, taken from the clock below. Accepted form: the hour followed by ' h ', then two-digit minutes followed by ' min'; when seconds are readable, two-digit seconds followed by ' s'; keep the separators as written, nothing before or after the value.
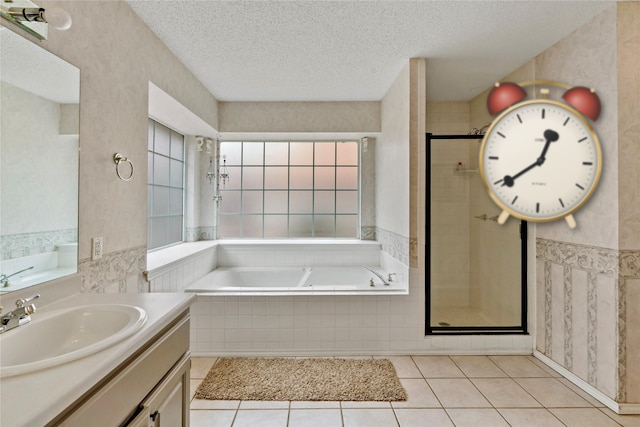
12 h 39 min
